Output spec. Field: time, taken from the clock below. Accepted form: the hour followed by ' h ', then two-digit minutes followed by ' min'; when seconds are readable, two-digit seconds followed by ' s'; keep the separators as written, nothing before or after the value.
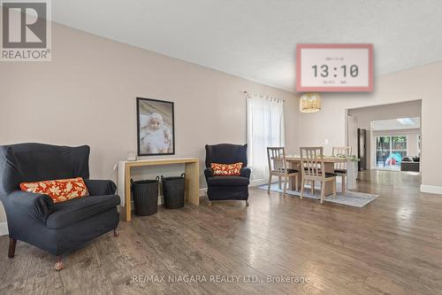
13 h 10 min
